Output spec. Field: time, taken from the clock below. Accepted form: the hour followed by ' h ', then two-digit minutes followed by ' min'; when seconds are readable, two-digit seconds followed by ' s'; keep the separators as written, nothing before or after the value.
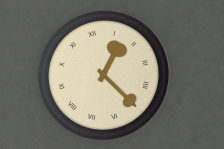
1 h 25 min
